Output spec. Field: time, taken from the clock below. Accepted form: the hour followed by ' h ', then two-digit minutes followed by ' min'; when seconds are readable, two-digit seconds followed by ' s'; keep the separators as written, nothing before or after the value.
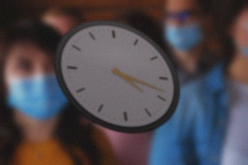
4 h 18 min
